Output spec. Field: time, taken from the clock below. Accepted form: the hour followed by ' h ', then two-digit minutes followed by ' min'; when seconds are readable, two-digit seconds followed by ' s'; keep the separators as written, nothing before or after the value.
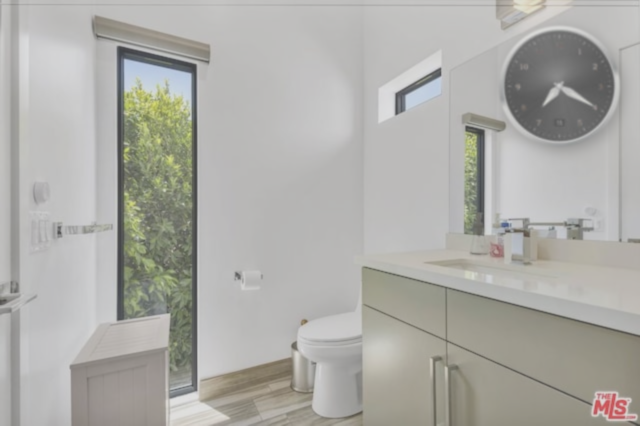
7 h 20 min
